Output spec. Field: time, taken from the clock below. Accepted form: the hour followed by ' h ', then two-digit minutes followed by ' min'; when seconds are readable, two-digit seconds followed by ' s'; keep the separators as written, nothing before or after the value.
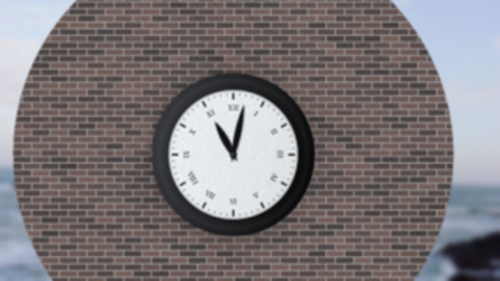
11 h 02 min
